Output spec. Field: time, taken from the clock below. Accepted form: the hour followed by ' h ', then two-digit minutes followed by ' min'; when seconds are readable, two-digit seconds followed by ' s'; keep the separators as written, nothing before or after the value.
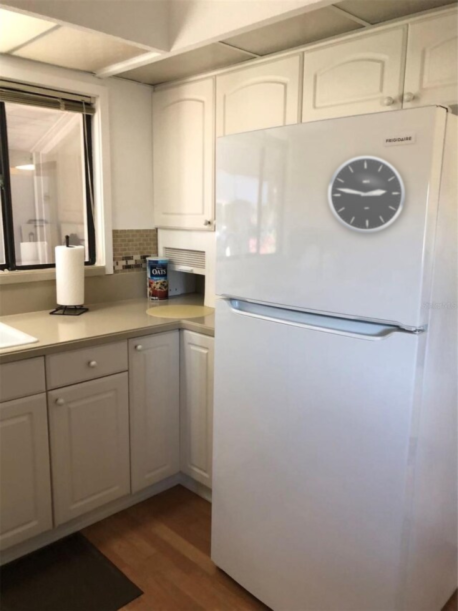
2 h 47 min
